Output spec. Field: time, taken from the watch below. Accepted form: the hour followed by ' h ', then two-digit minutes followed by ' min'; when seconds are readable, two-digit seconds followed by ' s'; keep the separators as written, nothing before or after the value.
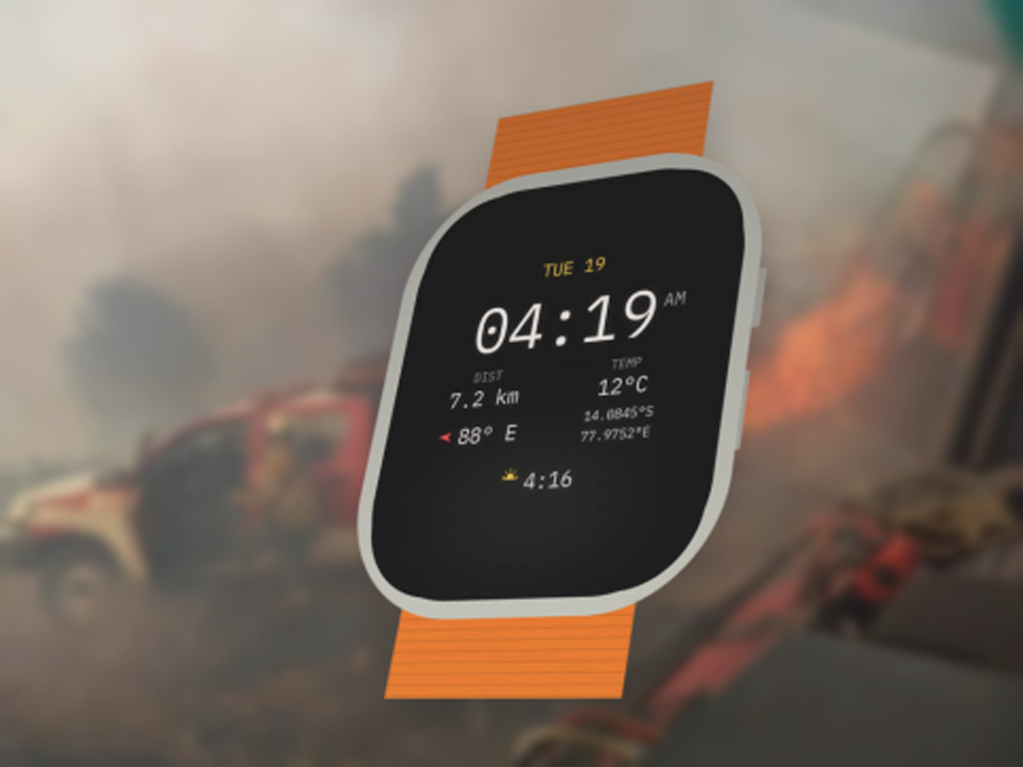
4 h 19 min
